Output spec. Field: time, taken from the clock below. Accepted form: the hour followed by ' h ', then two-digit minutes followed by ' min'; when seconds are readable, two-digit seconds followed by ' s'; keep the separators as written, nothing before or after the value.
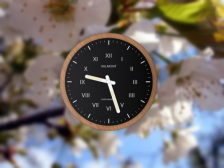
9 h 27 min
